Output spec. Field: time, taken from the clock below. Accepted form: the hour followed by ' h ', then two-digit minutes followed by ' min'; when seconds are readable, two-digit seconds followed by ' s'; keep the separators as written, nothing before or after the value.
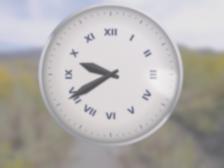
9 h 40 min
